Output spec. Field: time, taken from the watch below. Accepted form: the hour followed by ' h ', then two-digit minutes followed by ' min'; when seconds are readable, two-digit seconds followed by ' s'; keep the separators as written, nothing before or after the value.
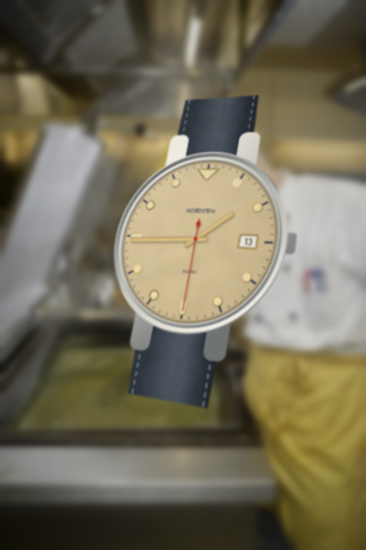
1 h 44 min 30 s
